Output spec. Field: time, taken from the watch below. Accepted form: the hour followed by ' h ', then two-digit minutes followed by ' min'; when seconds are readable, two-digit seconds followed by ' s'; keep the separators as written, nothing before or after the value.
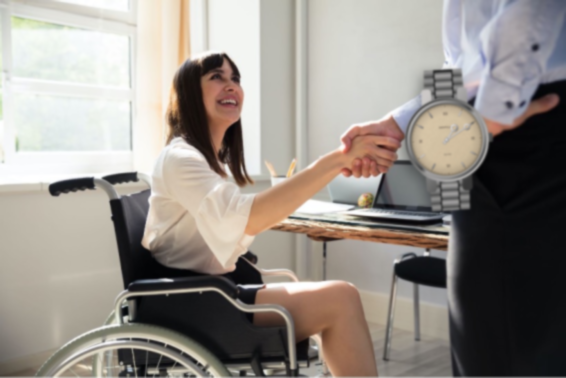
1 h 10 min
